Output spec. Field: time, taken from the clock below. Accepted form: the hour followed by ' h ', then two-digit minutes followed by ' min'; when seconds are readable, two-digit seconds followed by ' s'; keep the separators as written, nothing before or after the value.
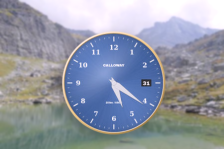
5 h 21 min
